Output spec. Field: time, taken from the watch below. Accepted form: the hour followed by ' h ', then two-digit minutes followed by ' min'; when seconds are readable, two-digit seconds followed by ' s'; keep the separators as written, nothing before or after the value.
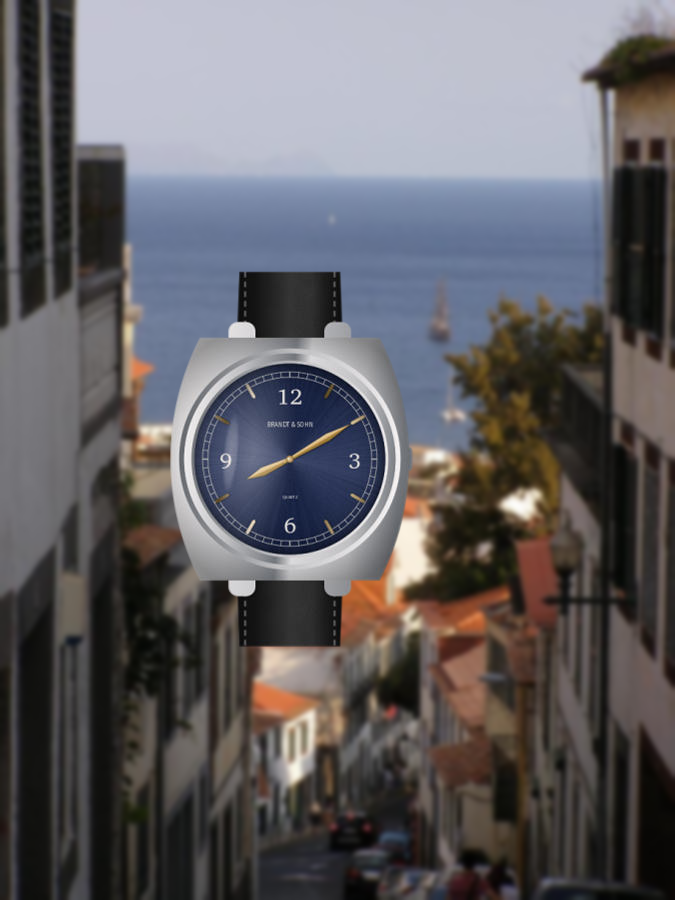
8 h 10 min
